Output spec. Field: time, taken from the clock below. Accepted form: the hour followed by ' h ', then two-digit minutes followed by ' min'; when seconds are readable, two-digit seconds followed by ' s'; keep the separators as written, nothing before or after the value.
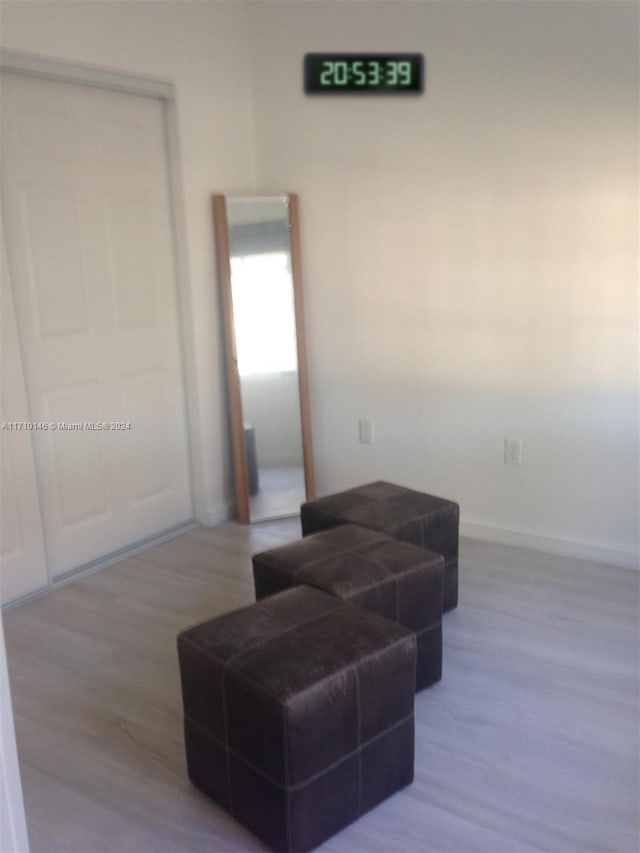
20 h 53 min 39 s
